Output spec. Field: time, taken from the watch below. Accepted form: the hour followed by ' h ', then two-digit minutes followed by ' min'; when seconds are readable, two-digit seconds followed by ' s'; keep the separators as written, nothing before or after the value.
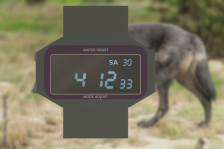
4 h 12 min 33 s
